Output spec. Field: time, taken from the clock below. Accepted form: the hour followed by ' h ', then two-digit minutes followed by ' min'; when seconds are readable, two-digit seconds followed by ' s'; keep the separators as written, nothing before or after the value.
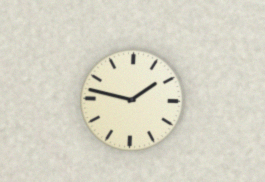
1 h 47 min
